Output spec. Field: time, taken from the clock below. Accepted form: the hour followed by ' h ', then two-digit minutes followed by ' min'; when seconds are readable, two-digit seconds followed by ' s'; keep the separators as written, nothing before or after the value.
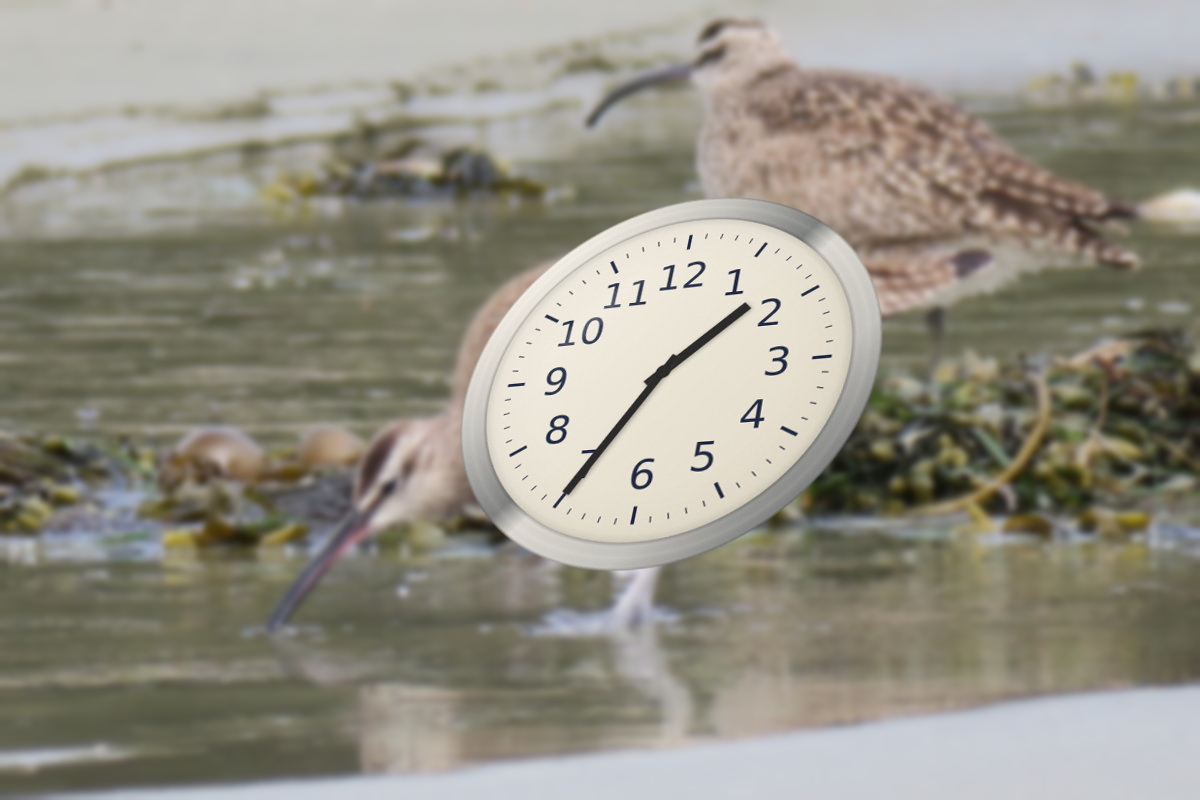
1 h 35 min
